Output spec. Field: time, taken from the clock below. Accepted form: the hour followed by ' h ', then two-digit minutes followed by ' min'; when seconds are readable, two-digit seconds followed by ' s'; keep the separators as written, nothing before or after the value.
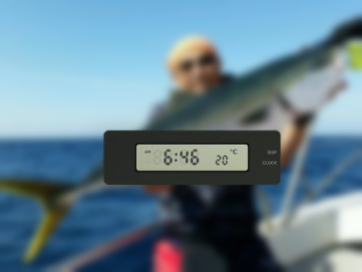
6 h 46 min
